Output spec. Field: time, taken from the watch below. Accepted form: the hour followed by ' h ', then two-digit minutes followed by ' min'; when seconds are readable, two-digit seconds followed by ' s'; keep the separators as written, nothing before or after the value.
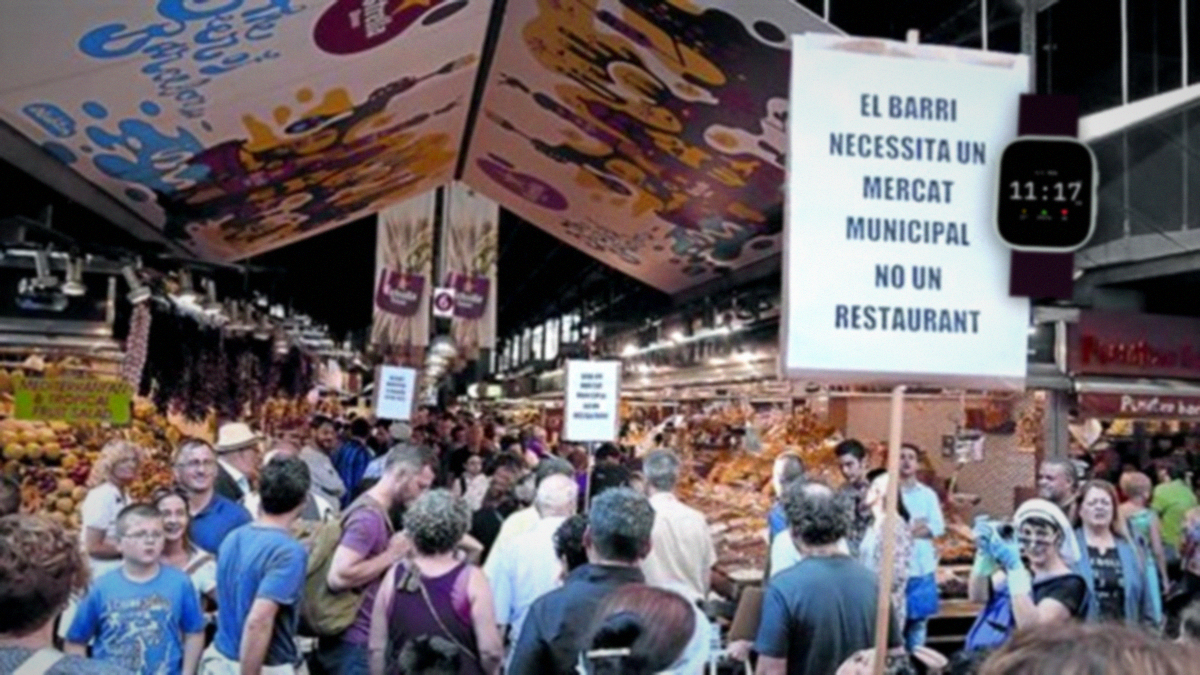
11 h 17 min
